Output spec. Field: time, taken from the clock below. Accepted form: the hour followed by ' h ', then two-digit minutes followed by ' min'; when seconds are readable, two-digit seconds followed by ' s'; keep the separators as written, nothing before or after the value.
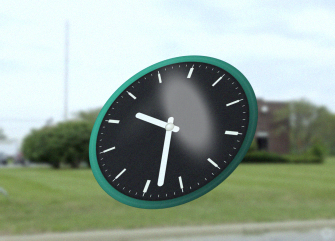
9 h 28 min
